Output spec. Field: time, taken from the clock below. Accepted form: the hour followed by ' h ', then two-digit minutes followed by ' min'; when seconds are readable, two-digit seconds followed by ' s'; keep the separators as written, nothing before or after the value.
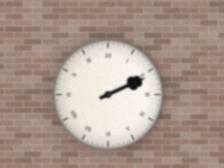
2 h 11 min
